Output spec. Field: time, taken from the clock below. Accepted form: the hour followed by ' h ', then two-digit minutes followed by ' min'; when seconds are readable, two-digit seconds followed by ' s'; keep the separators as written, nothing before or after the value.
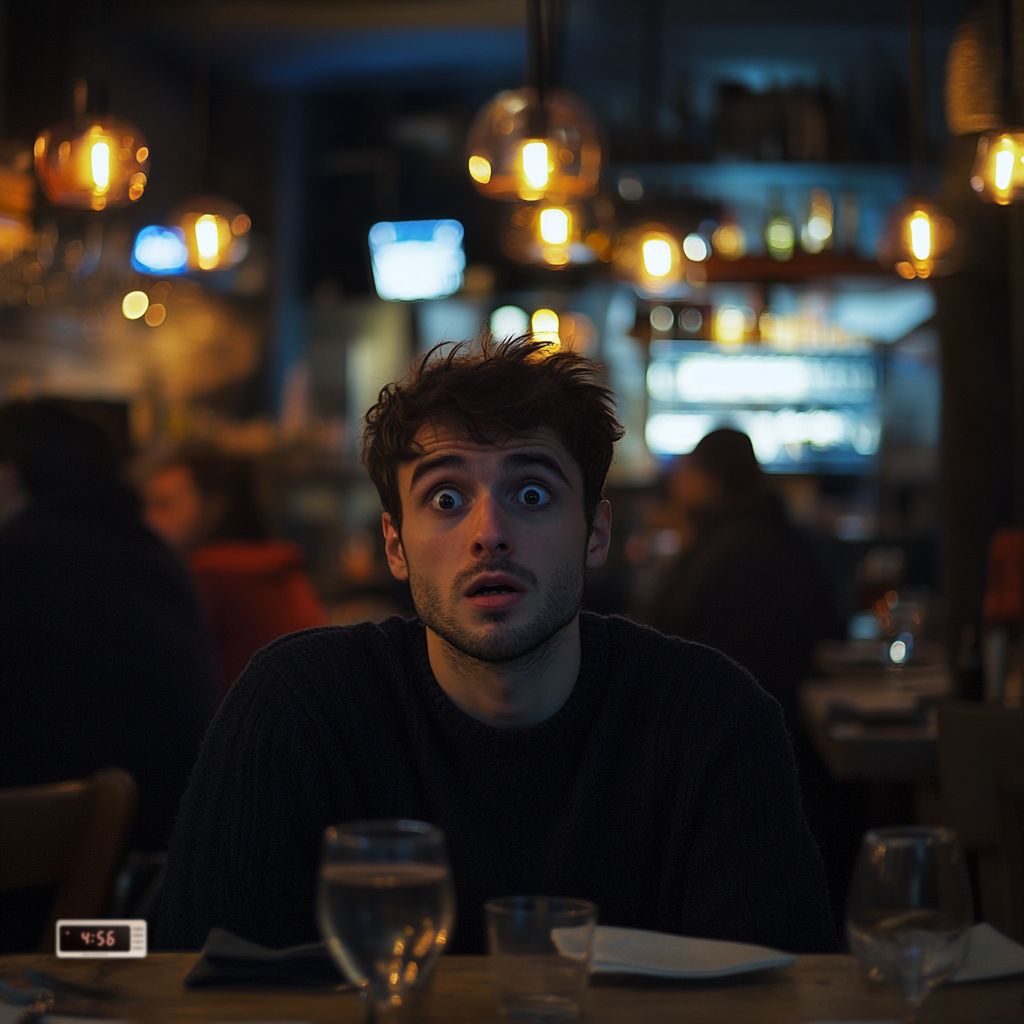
4 h 56 min
